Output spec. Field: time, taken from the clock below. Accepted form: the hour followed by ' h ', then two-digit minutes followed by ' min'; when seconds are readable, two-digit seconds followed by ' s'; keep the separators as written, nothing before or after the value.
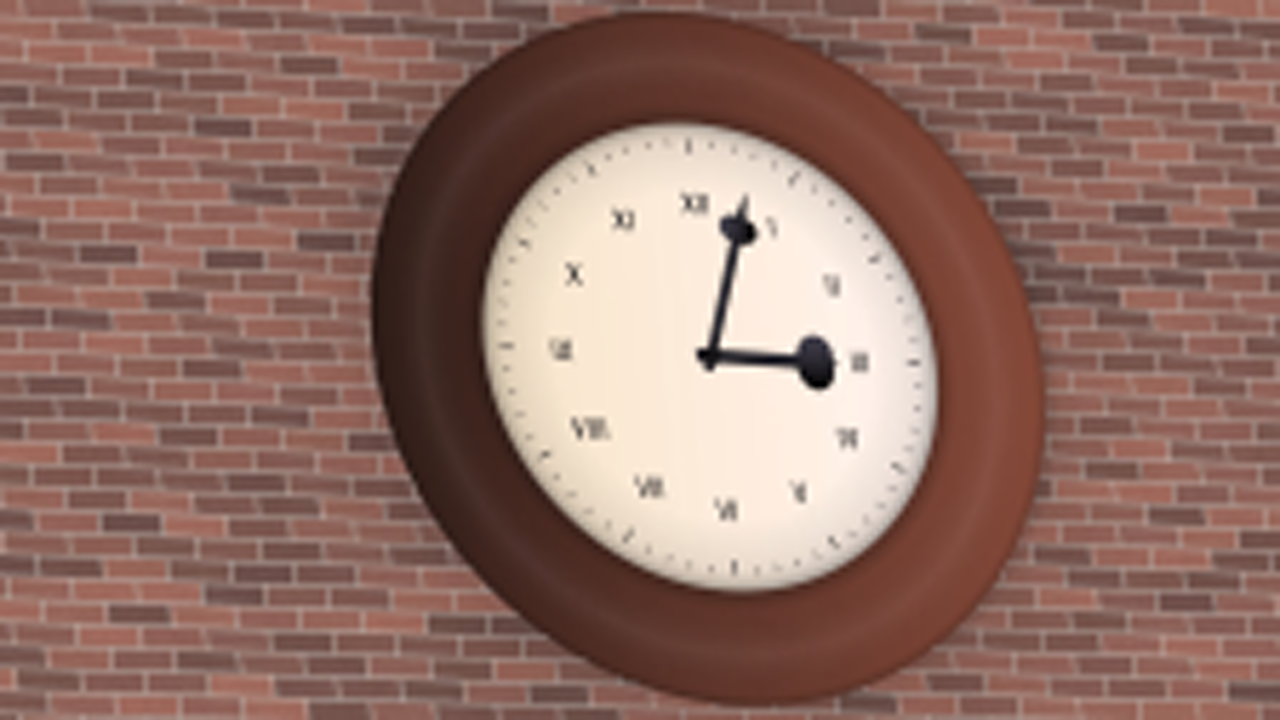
3 h 03 min
